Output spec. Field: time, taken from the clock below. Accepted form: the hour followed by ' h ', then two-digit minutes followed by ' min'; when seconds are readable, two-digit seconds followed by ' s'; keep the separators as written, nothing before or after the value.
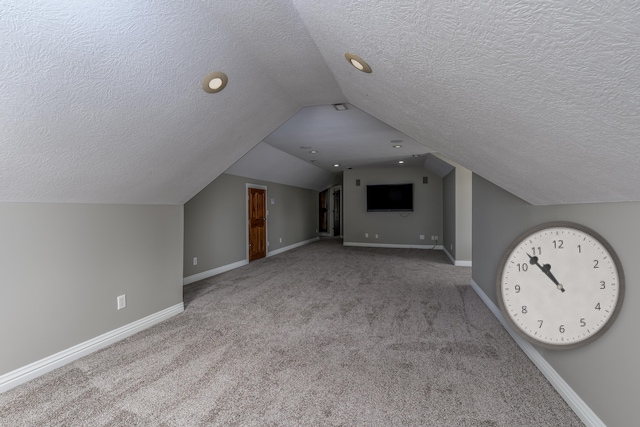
10 h 53 min
